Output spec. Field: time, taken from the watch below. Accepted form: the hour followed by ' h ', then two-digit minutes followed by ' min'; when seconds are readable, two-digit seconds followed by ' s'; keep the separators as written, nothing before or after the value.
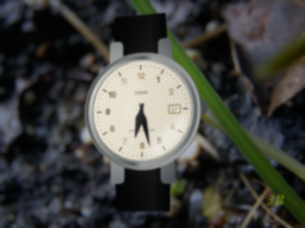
6 h 28 min
